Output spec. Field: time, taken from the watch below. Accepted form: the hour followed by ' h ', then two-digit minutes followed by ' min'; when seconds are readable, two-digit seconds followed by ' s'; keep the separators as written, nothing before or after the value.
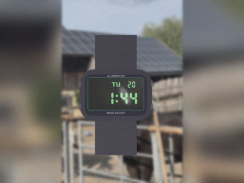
1 h 44 min
